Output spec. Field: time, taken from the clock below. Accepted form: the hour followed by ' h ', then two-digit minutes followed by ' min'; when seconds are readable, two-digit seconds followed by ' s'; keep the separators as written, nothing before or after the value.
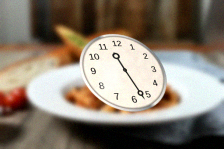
11 h 27 min
